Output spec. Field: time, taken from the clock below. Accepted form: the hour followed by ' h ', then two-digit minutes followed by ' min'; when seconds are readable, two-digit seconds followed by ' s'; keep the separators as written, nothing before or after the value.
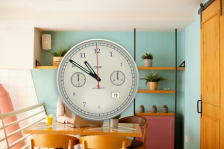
10 h 51 min
